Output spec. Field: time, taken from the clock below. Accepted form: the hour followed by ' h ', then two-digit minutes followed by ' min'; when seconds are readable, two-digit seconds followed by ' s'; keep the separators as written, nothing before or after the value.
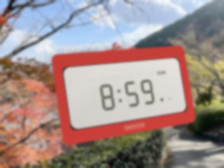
8 h 59 min
